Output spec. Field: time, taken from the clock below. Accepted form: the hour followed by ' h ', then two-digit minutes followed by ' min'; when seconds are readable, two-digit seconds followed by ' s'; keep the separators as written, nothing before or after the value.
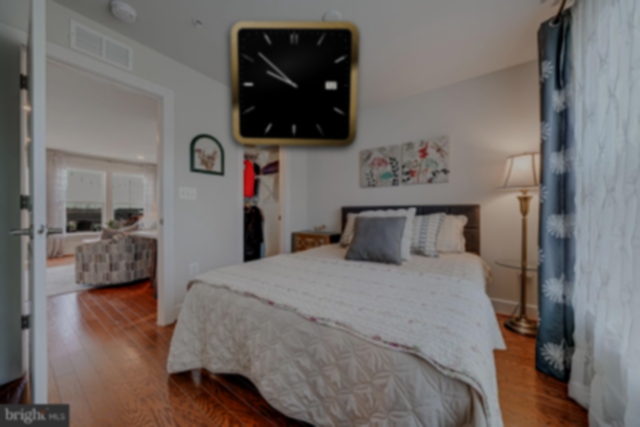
9 h 52 min
